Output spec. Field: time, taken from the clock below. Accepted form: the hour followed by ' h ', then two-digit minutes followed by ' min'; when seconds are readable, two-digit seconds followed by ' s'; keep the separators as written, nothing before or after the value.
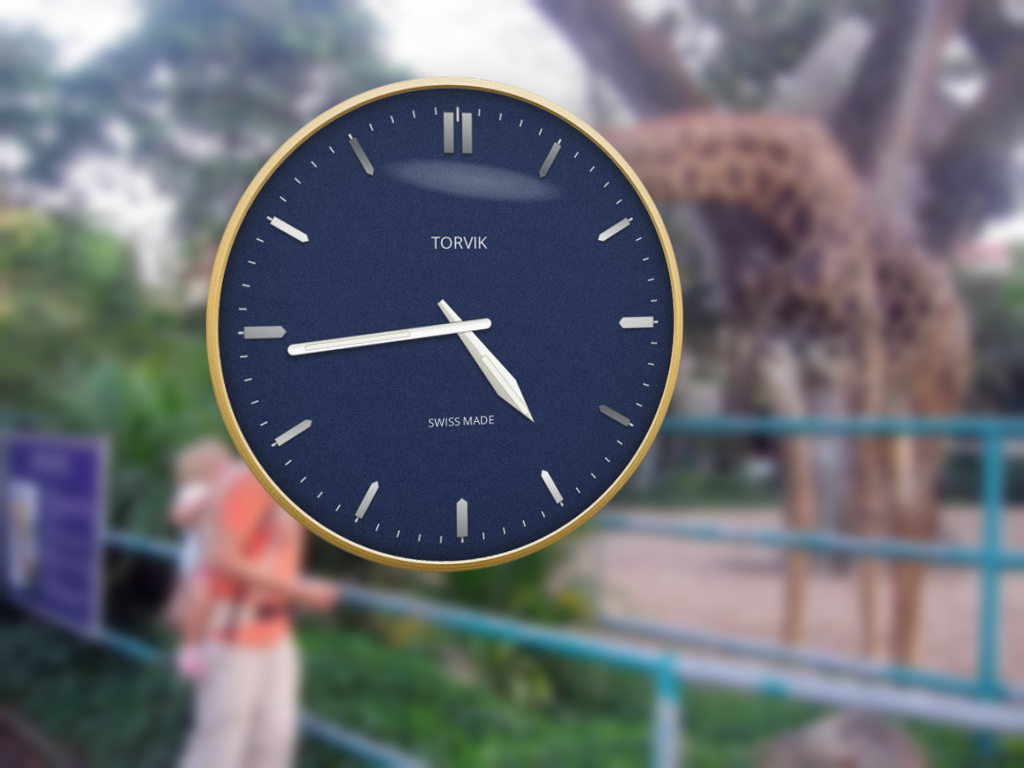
4 h 44 min
